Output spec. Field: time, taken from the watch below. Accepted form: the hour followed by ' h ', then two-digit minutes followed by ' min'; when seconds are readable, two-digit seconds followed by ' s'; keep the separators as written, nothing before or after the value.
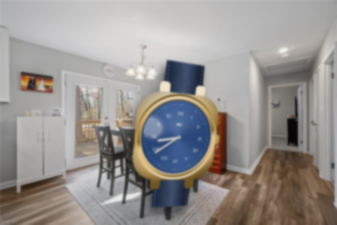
8 h 39 min
